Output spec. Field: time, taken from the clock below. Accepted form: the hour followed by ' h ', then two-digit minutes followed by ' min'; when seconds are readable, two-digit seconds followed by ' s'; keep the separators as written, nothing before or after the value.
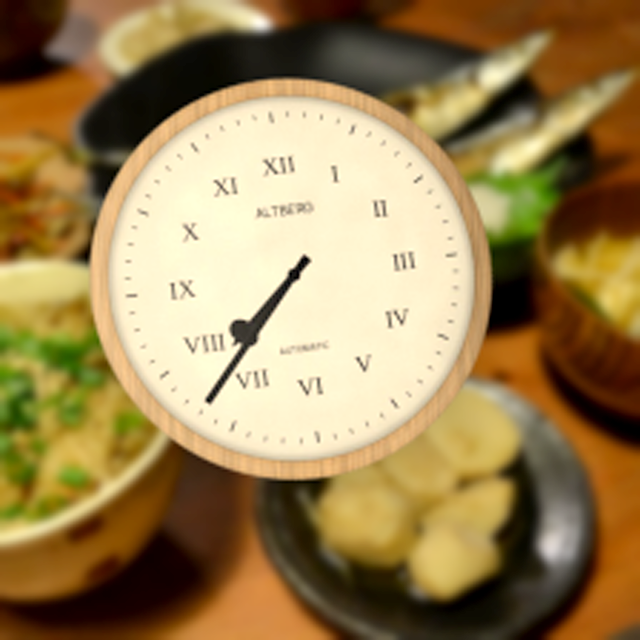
7 h 37 min
